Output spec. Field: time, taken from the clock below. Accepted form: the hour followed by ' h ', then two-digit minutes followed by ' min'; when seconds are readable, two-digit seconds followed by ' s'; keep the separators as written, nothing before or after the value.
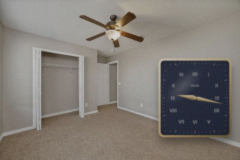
9 h 17 min
